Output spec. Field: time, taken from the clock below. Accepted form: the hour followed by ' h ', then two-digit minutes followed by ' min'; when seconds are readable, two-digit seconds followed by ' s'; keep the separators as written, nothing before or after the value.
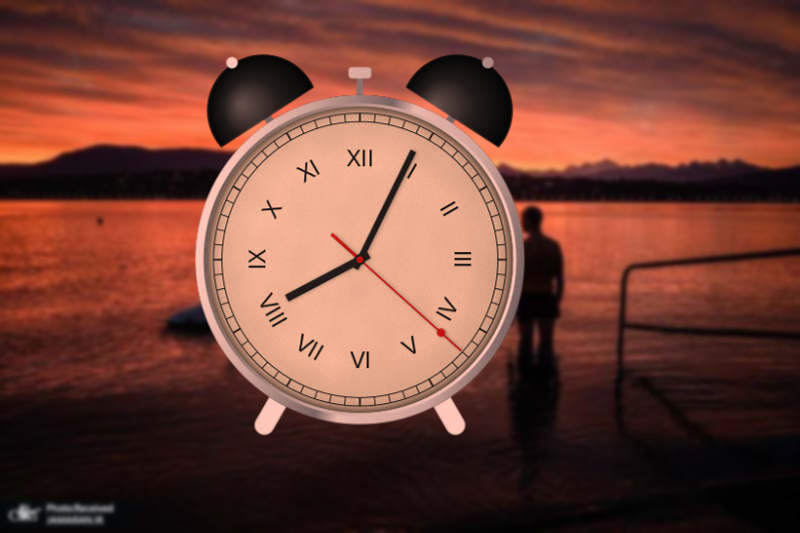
8 h 04 min 22 s
